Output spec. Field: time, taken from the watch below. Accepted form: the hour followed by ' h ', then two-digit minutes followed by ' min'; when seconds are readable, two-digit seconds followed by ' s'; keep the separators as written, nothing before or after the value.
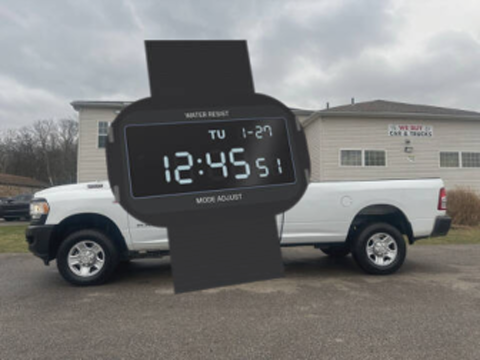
12 h 45 min 51 s
